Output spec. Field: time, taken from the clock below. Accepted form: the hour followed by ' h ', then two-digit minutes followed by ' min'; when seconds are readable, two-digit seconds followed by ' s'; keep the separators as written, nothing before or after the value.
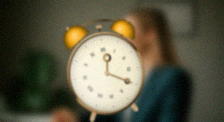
12 h 20 min
